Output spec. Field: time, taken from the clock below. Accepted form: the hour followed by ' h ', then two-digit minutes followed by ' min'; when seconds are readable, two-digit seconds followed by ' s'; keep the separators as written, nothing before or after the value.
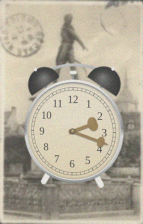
2 h 18 min
